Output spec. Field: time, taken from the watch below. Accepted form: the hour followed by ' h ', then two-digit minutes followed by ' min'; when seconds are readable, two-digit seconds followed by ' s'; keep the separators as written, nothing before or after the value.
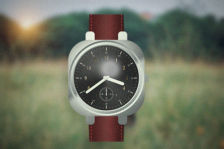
3 h 39 min
